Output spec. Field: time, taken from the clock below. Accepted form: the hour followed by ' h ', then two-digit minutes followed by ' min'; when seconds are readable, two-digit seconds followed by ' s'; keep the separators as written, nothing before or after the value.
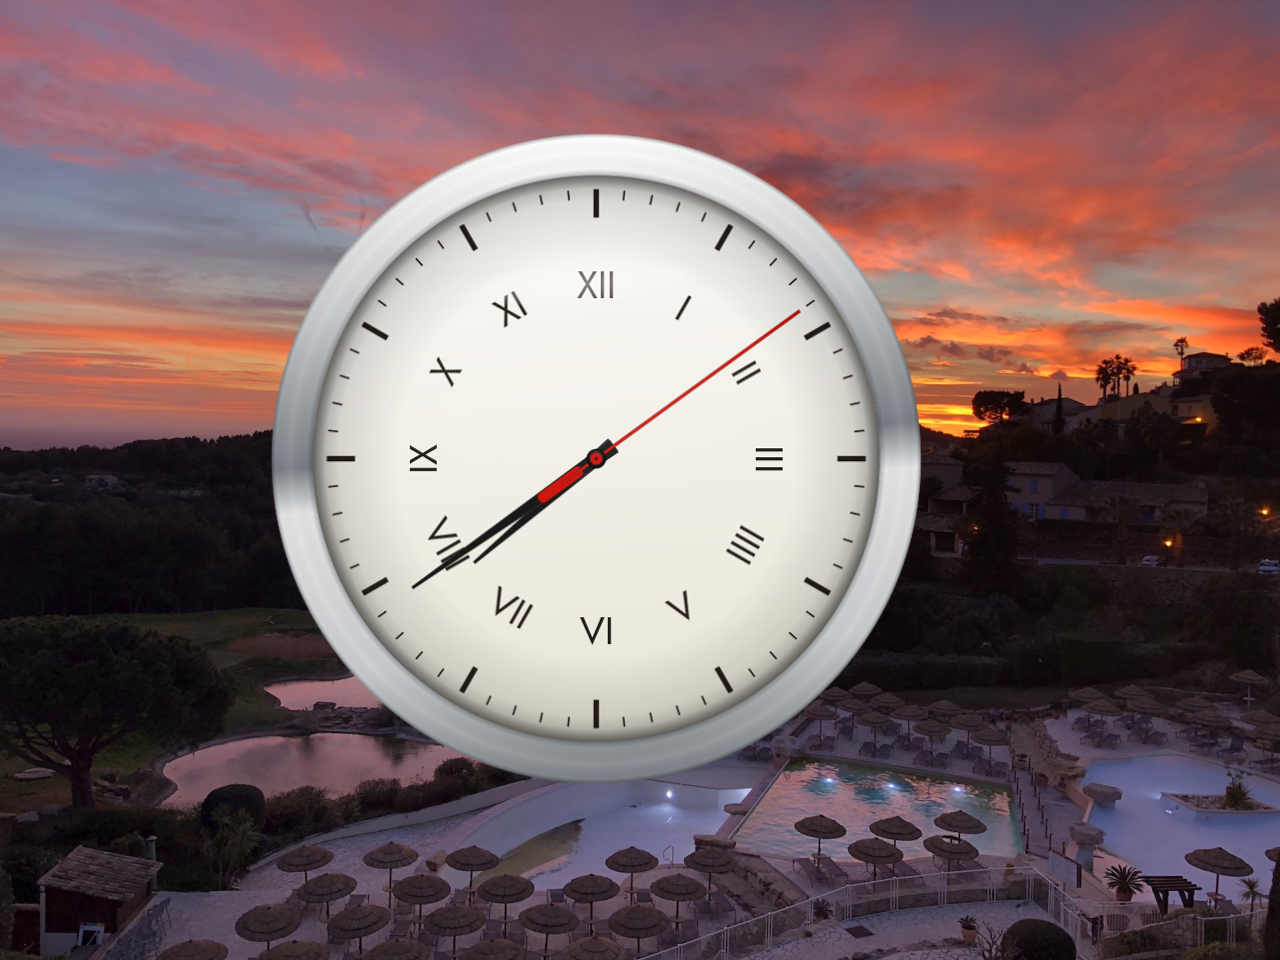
7 h 39 min 09 s
